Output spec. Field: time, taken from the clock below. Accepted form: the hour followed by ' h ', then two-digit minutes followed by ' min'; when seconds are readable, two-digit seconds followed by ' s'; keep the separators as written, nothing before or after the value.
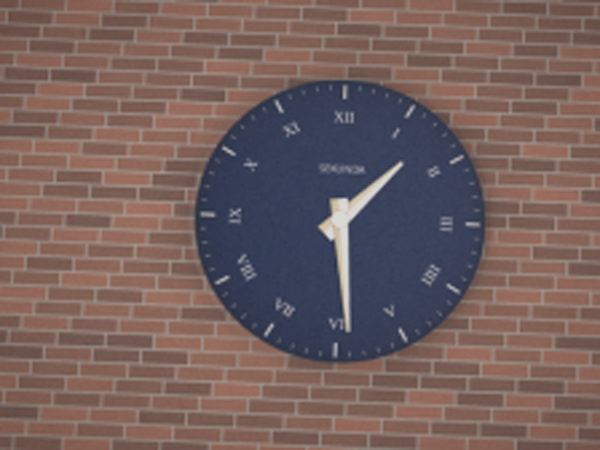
1 h 29 min
